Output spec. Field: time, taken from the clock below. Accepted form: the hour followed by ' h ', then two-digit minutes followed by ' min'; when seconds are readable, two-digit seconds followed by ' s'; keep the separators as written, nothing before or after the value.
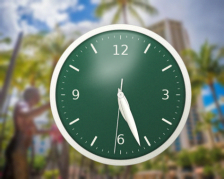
5 h 26 min 31 s
